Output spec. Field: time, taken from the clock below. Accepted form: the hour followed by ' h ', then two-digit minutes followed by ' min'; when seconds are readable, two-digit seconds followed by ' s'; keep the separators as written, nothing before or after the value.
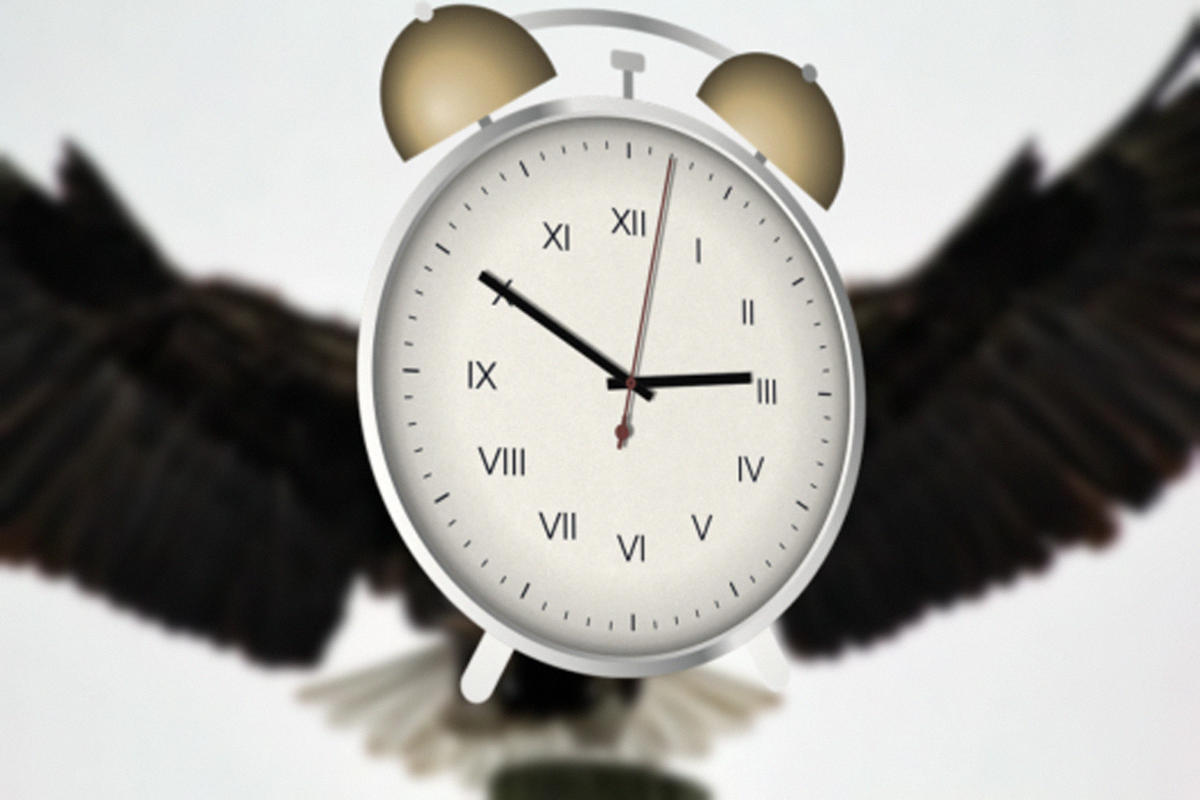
2 h 50 min 02 s
